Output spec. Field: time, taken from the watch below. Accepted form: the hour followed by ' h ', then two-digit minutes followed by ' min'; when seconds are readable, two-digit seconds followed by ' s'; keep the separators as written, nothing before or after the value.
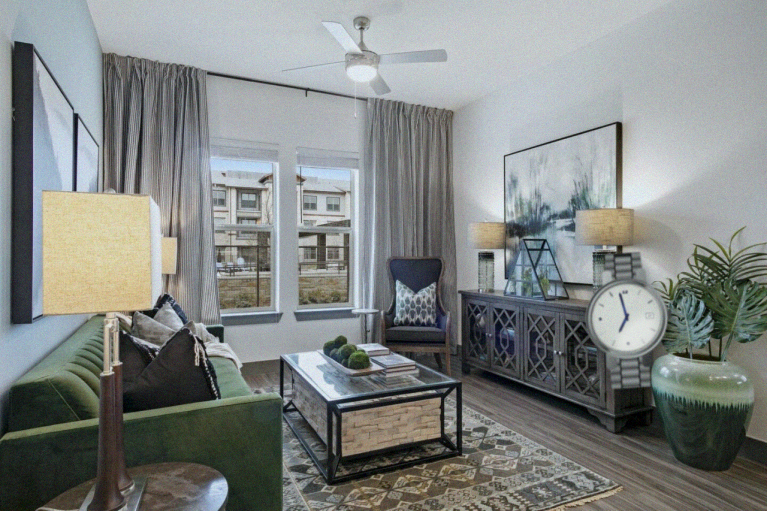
6 h 58 min
